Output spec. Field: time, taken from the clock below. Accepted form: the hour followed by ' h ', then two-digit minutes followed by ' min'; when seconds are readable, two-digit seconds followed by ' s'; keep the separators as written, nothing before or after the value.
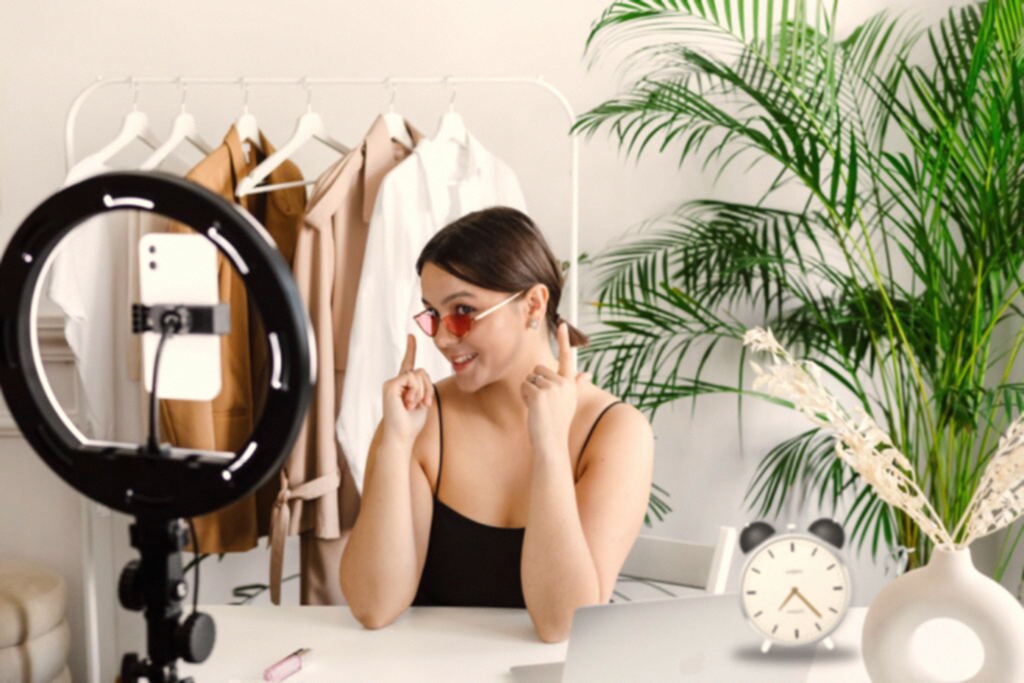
7 h 23 min
